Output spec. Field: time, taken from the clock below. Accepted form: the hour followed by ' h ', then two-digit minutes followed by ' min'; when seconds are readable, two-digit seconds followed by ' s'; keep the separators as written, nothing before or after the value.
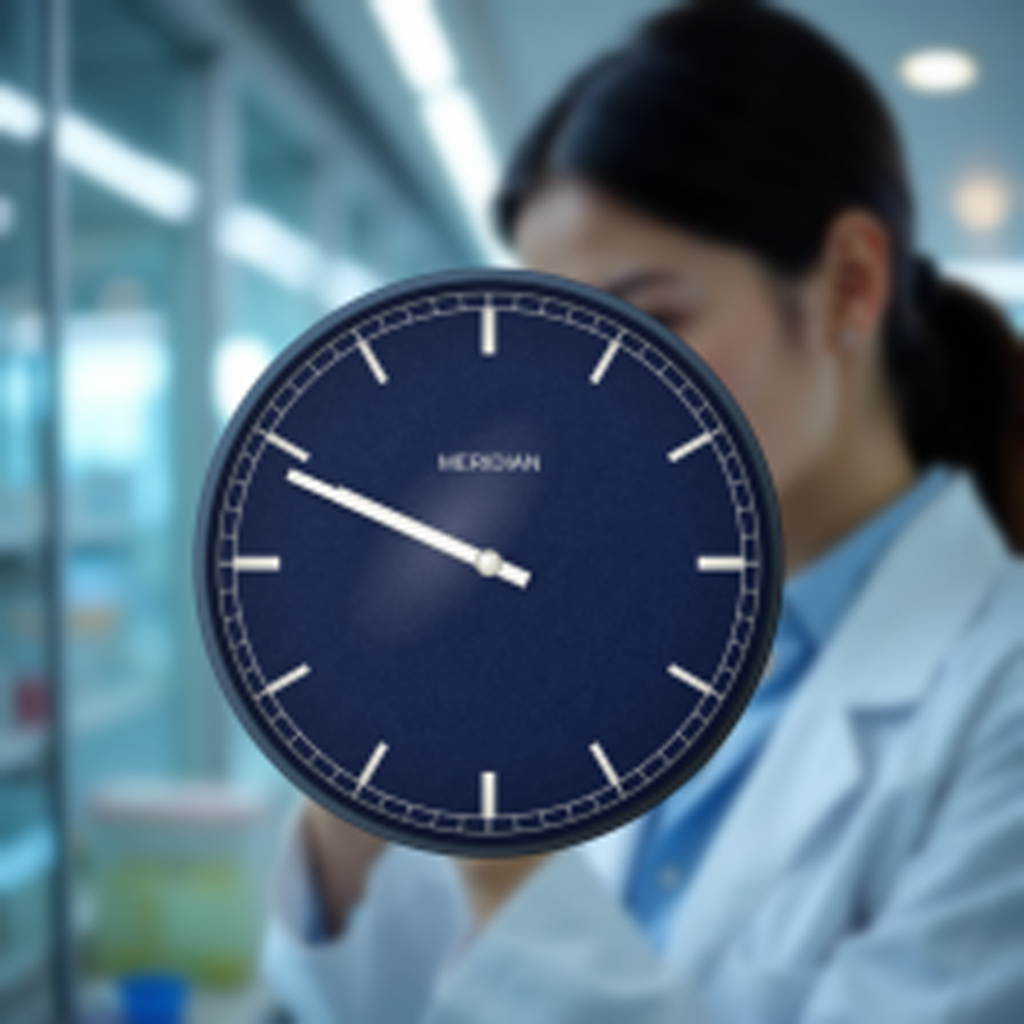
9 h 49 min
